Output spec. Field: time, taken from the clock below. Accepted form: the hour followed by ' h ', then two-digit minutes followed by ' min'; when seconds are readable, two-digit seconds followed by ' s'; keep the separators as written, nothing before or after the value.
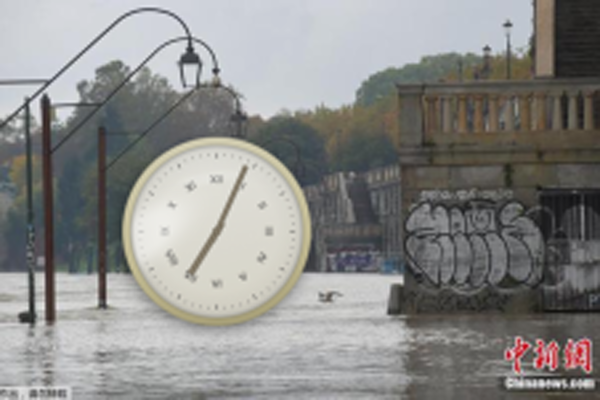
7 h 04 min
